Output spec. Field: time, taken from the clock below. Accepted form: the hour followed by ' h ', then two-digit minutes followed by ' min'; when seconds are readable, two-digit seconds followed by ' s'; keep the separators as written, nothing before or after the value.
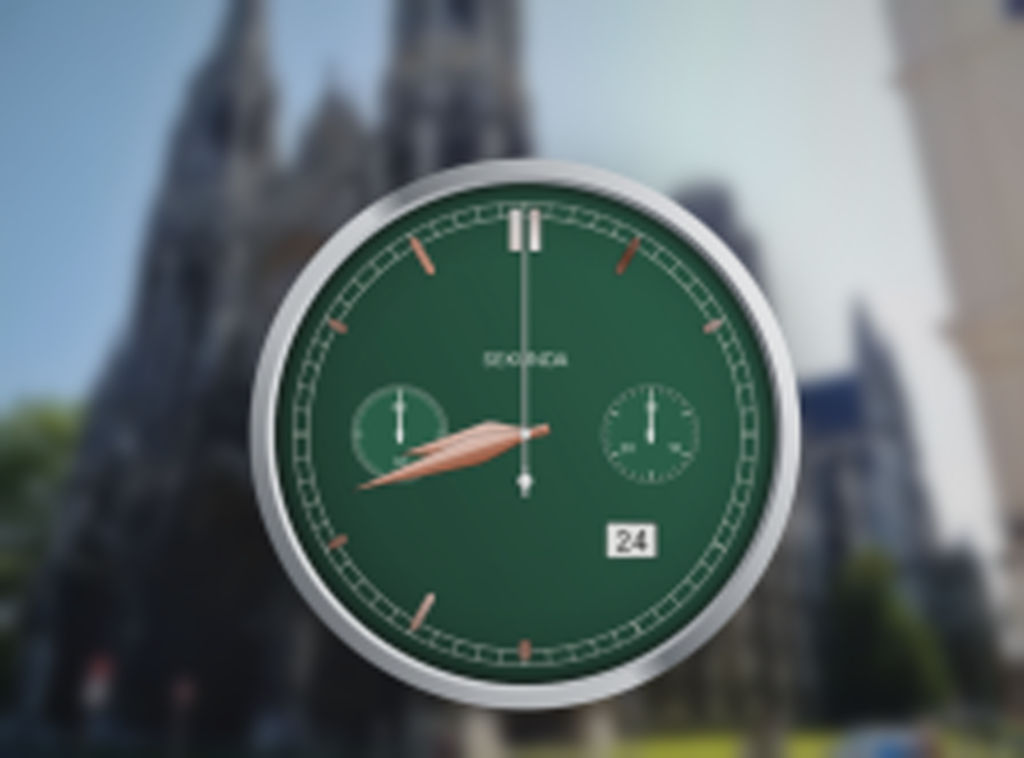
8 h 42 min
